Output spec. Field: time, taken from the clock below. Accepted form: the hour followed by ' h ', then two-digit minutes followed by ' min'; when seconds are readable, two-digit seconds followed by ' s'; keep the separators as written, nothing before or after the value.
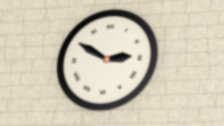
2 h 50 min
